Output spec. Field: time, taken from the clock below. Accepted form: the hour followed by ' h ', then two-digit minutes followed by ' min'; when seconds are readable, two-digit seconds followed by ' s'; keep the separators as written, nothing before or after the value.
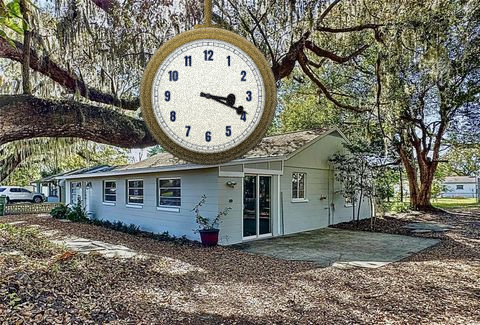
3 h 19 min
